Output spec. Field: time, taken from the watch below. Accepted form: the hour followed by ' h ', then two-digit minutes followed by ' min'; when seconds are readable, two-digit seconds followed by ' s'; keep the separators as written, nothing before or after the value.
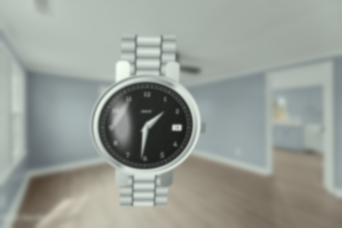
1 h 31 min
